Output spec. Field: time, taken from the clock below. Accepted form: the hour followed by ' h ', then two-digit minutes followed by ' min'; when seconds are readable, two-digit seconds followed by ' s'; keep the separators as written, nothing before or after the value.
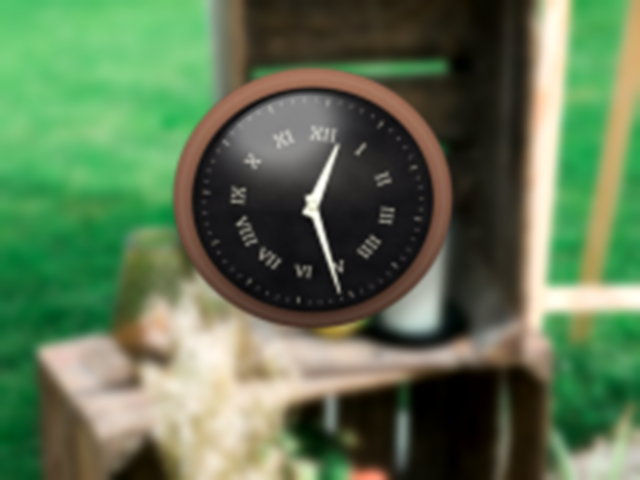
12 h 26 min
